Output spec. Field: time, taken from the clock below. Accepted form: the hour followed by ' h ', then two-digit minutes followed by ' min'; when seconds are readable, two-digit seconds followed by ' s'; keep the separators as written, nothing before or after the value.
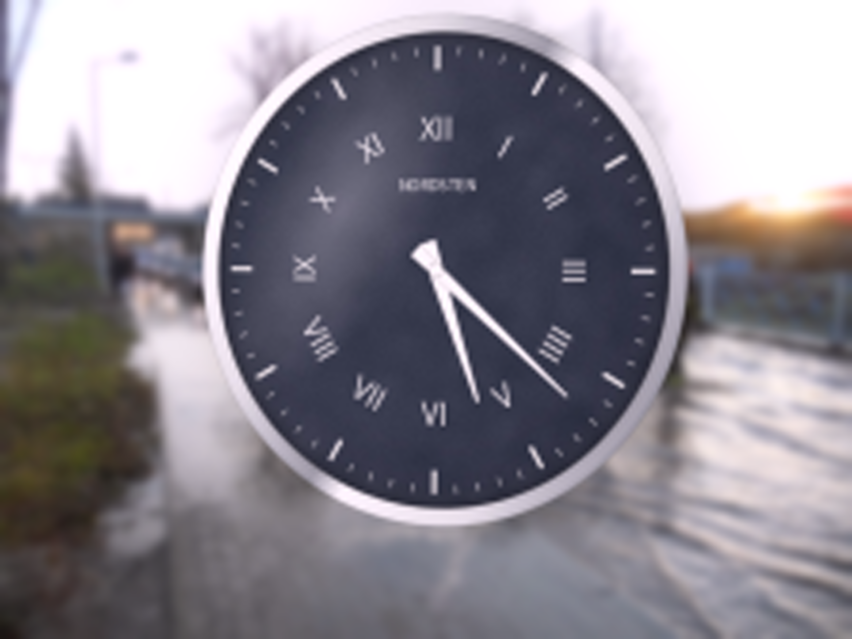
5 h 22 min
